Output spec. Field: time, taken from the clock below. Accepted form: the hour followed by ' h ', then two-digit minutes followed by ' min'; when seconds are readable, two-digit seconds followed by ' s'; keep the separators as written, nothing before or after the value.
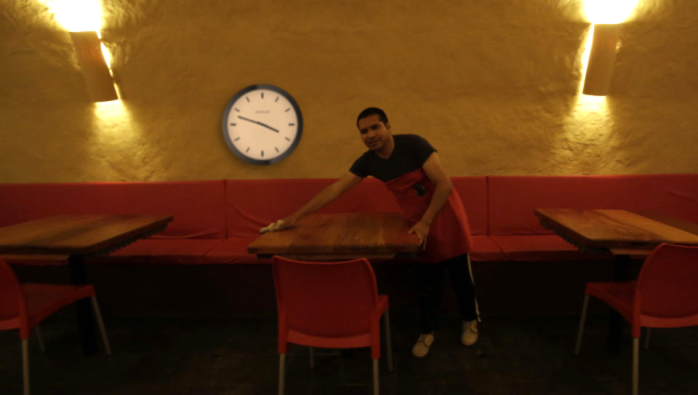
3 h 48 min
